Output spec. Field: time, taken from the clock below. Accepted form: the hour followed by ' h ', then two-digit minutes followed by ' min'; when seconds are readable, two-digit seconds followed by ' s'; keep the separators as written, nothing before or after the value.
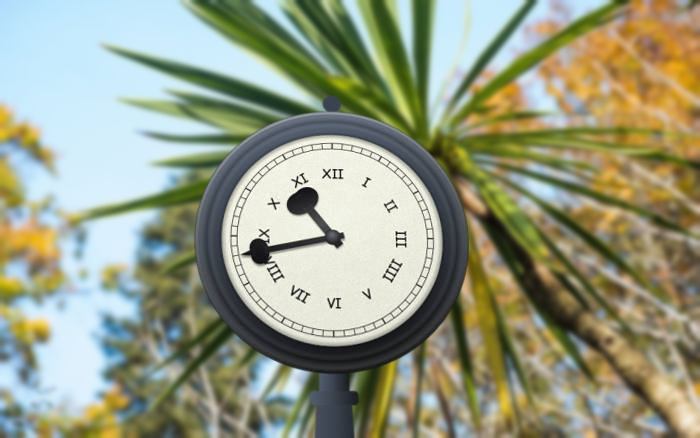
10 h 43 min
